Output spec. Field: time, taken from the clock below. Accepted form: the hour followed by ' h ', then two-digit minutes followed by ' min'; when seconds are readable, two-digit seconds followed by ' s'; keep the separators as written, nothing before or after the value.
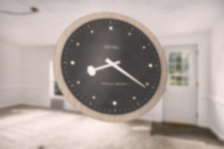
8 h 21 min
